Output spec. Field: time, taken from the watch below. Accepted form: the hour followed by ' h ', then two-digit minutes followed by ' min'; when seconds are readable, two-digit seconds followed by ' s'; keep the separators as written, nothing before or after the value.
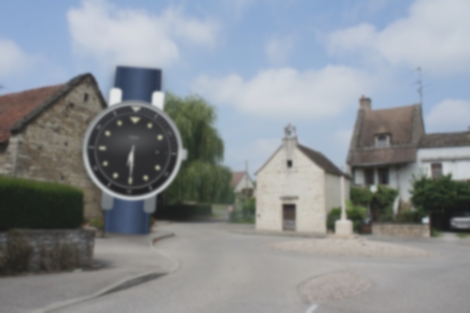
6 h 30 min
